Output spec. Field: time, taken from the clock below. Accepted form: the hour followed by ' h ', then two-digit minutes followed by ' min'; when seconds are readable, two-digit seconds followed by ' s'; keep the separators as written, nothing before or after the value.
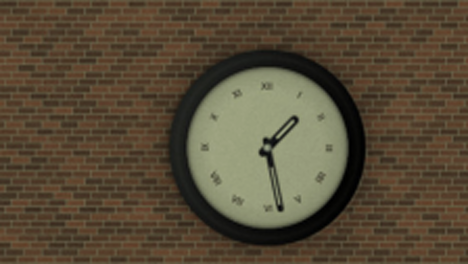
1 h 28 min
